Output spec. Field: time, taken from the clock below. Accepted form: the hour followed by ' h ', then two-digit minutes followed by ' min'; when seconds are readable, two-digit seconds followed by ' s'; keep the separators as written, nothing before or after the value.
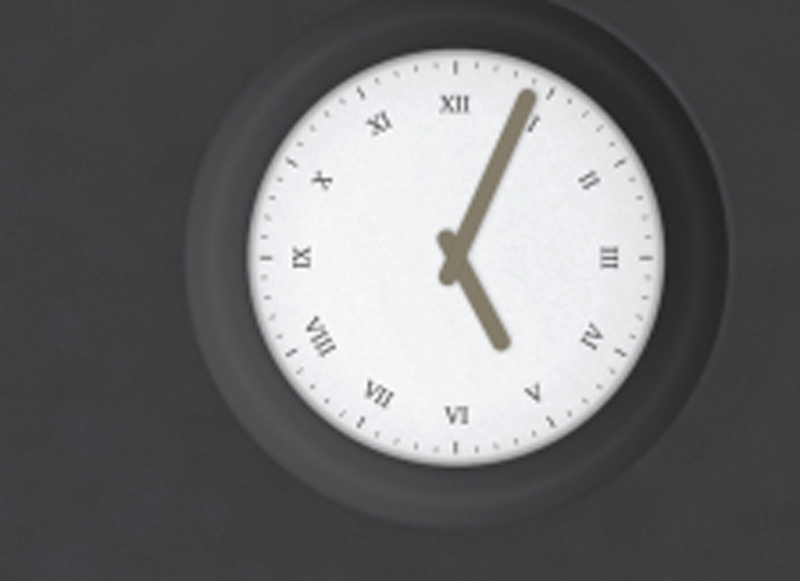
5 h 04 min
